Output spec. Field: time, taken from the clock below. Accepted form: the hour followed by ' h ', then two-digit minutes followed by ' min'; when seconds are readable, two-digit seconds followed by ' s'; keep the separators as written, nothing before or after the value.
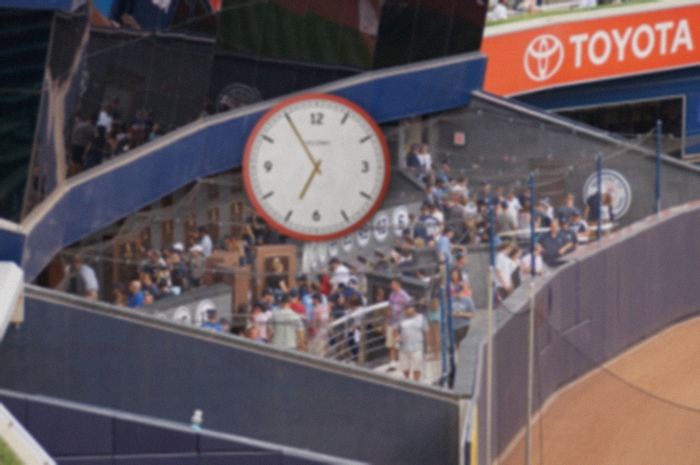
6 h 55 min
